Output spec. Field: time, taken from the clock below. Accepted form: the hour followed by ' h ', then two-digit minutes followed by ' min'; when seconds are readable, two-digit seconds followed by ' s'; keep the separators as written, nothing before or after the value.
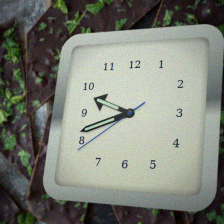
9 h 41 min 39 s
